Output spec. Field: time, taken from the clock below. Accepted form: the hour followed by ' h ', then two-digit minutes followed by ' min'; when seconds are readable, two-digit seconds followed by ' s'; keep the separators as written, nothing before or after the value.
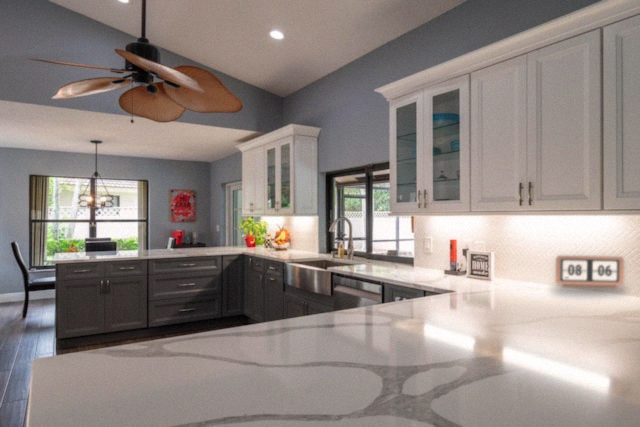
8 h 06 min
